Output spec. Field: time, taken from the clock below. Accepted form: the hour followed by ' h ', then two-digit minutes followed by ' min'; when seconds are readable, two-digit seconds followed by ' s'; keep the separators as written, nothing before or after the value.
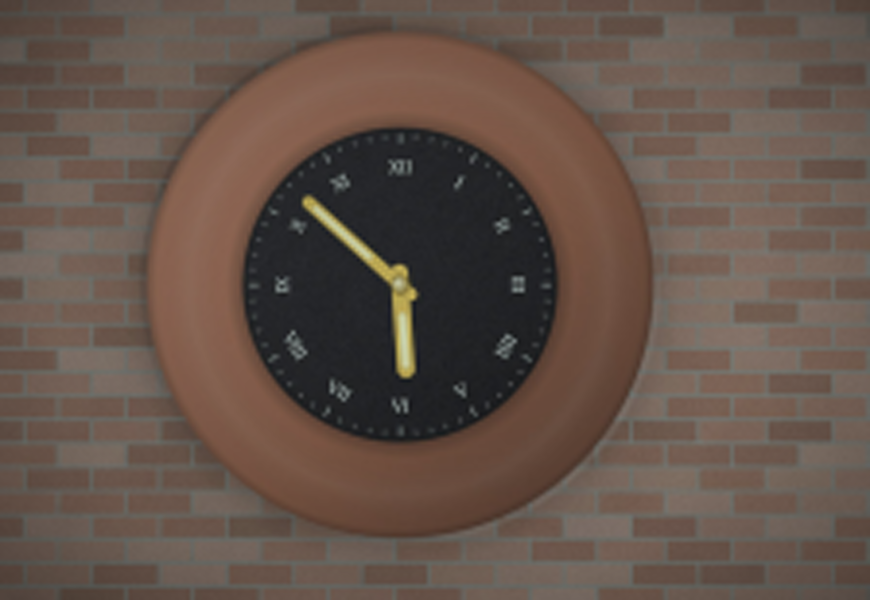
5 h 52 min
